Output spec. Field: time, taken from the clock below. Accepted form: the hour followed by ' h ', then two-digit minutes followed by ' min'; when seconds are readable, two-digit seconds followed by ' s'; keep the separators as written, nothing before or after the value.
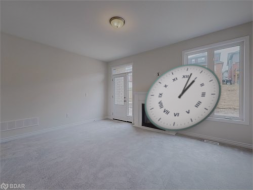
1 h 02 min
